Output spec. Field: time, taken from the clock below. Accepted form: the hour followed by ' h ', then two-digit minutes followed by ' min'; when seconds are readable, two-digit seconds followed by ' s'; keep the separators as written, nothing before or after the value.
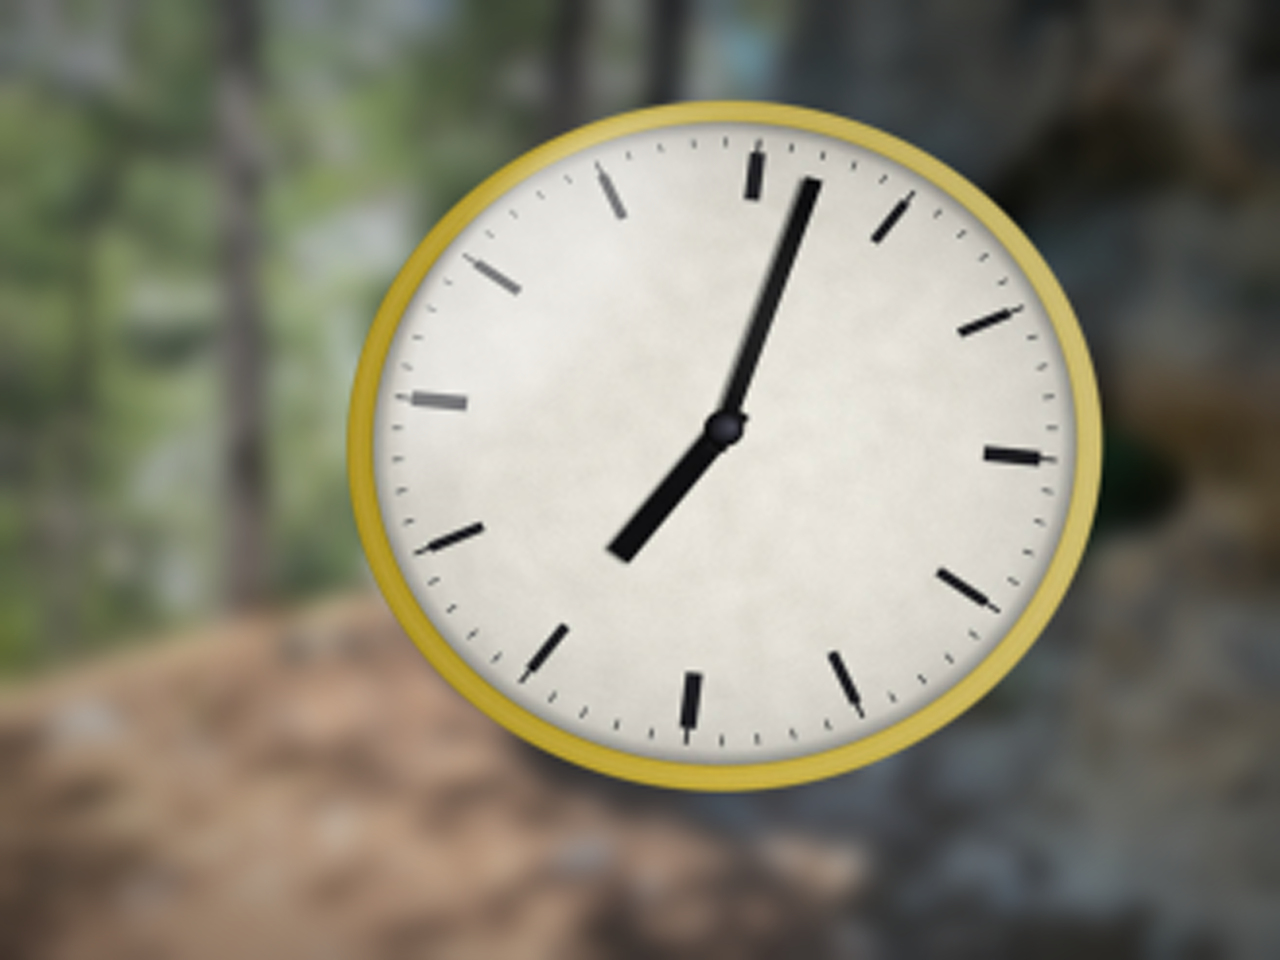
7 h 02 min
